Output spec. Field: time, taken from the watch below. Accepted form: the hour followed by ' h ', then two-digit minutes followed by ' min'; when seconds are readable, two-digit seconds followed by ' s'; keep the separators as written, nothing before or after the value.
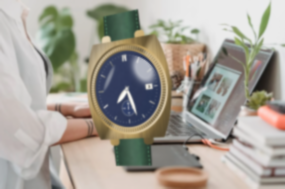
7 h 27 min
